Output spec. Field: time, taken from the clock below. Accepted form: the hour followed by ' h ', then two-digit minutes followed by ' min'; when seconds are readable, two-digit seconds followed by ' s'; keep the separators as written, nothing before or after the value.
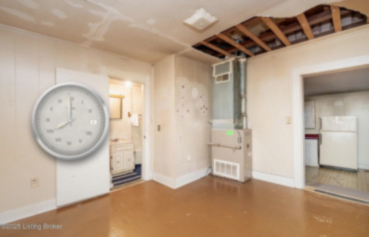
7 h 59 min
